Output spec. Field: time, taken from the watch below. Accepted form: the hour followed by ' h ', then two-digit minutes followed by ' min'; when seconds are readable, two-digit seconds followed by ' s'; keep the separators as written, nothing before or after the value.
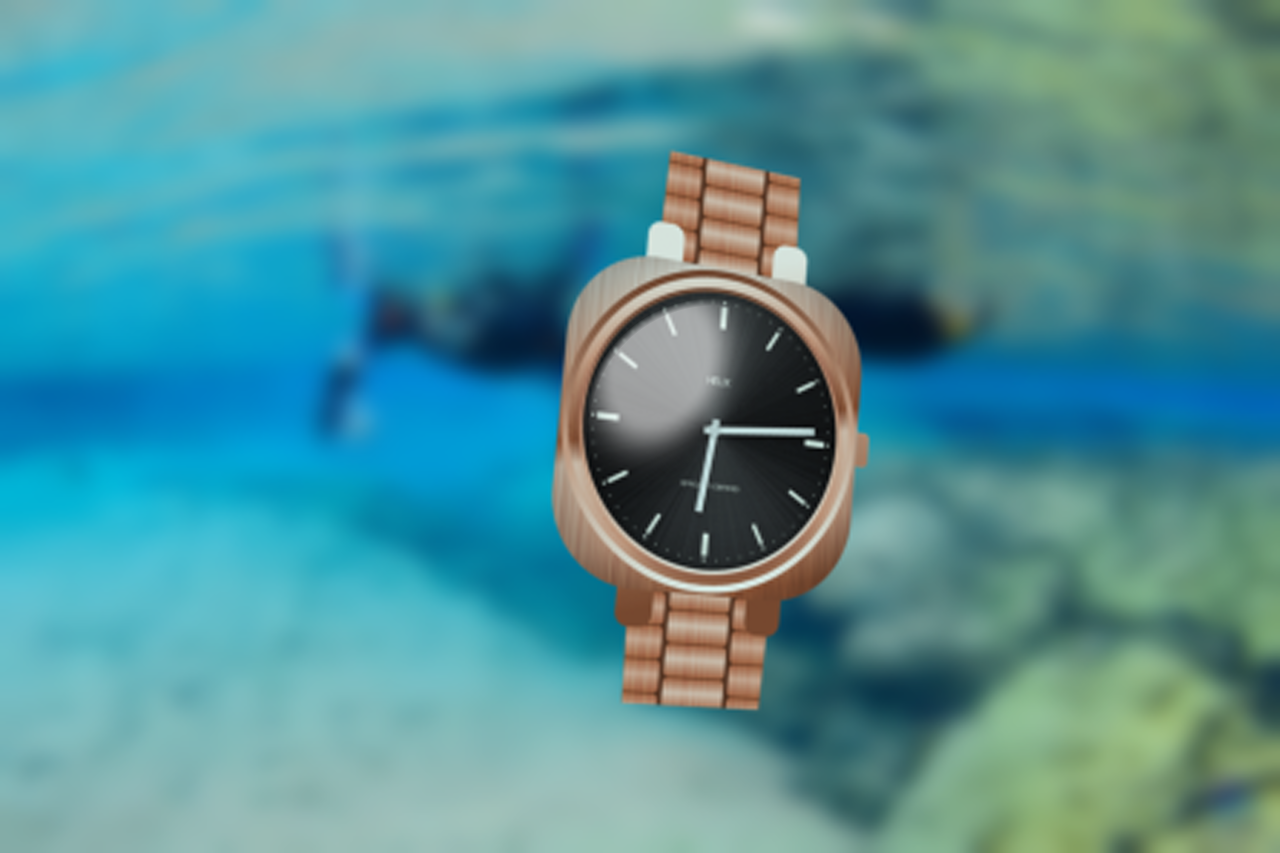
6 h 14 min
